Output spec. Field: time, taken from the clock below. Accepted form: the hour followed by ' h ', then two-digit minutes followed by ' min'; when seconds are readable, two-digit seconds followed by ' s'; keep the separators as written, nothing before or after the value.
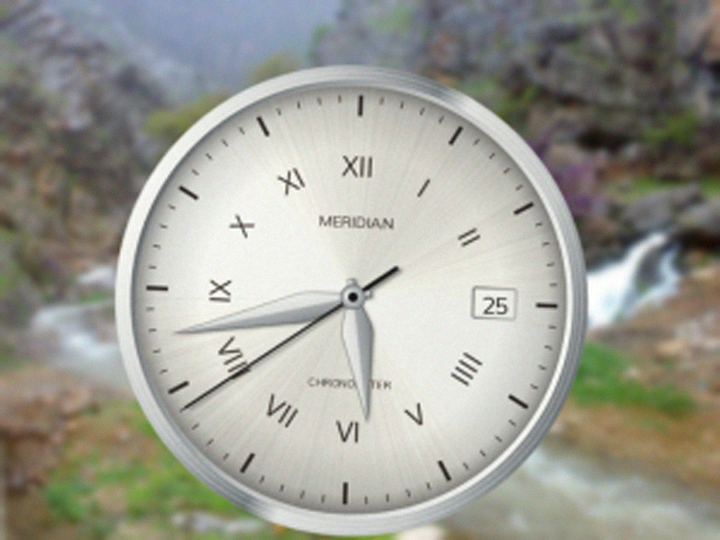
5 h 42 min 39 s
